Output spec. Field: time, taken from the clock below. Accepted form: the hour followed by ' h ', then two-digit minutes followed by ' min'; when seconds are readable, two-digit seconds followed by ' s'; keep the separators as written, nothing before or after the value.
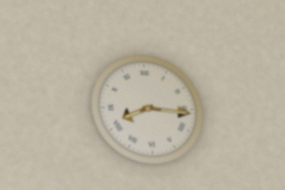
8 h 16 min
